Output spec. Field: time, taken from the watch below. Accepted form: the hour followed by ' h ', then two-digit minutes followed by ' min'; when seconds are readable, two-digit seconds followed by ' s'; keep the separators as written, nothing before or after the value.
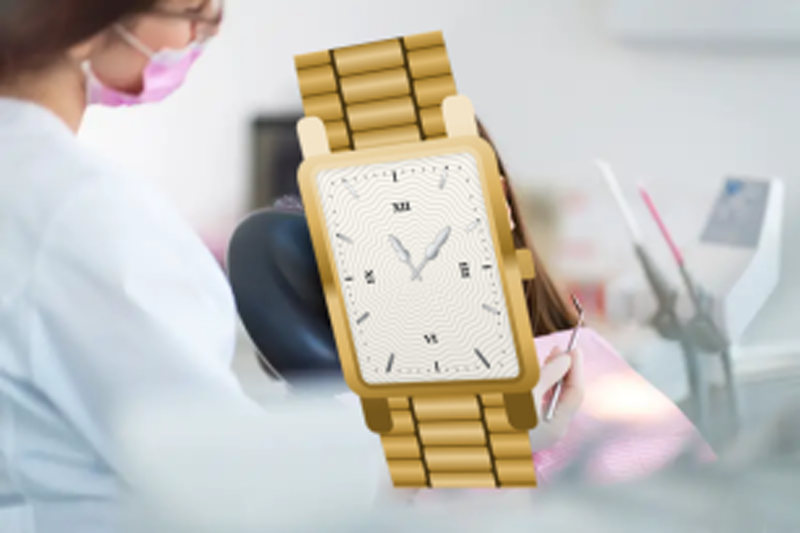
11 h 08 min
